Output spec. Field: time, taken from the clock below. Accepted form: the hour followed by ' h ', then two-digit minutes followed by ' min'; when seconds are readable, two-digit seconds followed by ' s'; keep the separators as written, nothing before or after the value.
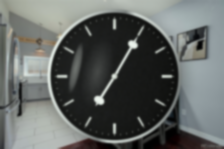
7 h 05 min
